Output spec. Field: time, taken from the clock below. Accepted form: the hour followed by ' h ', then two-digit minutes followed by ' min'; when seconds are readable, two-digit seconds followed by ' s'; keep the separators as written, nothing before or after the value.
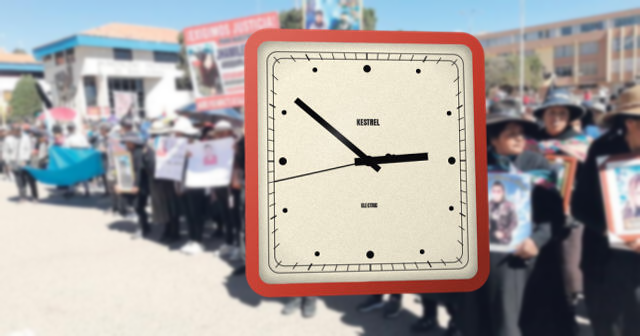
2 h 51 min 43 s
